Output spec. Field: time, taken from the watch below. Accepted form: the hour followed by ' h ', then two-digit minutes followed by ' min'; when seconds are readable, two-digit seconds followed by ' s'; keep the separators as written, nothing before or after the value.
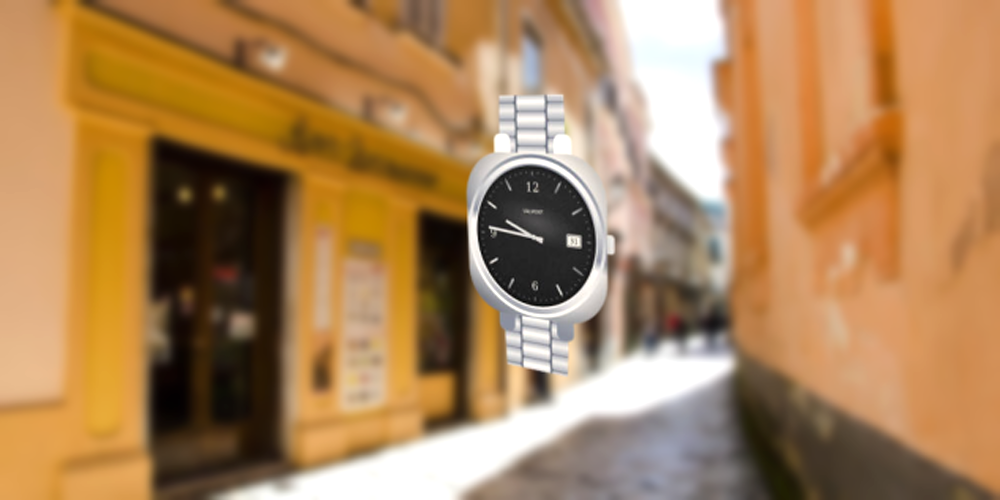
9 h 46 min
